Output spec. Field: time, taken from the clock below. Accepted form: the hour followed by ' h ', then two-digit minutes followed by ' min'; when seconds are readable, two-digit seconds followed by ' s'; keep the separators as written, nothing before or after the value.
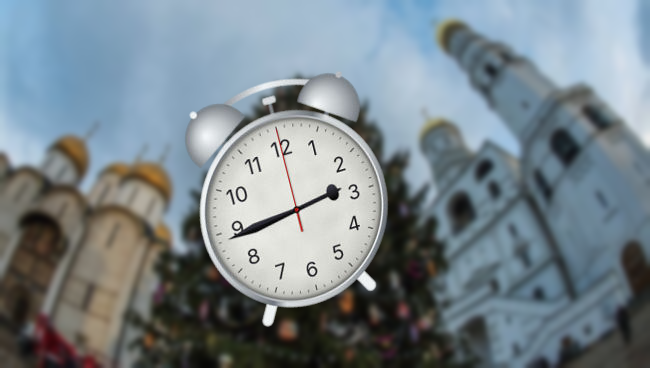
2 h 44 min 00 s
